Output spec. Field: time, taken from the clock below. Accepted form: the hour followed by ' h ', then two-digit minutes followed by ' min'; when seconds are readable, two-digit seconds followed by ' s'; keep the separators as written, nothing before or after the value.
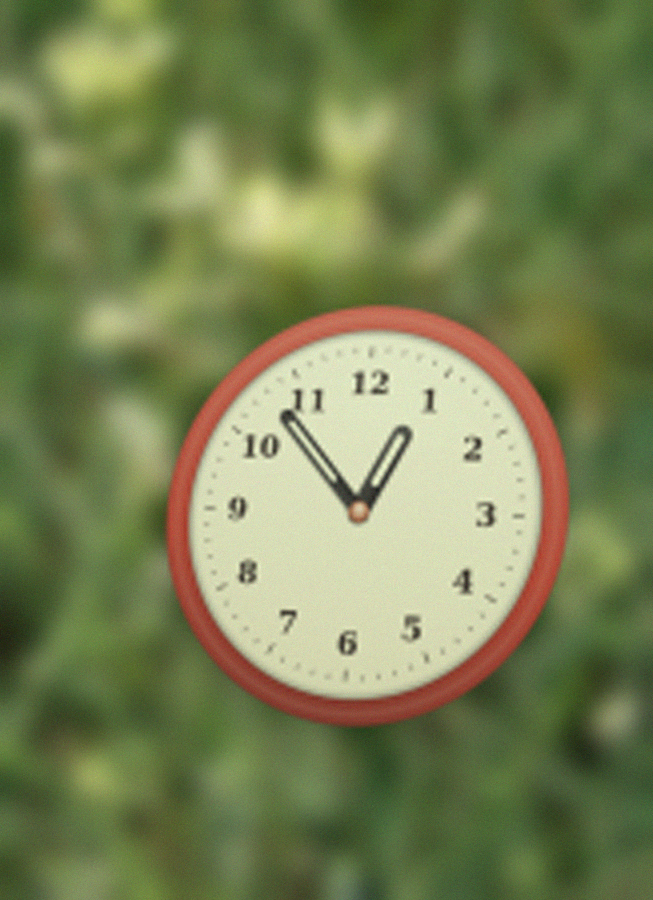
12 h 53 min
